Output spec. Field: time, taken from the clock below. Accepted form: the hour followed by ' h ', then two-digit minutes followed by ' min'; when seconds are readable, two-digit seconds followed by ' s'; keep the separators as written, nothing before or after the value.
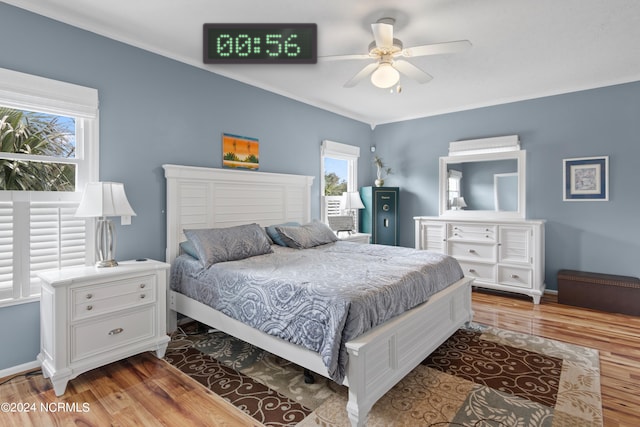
0 h 56 min
